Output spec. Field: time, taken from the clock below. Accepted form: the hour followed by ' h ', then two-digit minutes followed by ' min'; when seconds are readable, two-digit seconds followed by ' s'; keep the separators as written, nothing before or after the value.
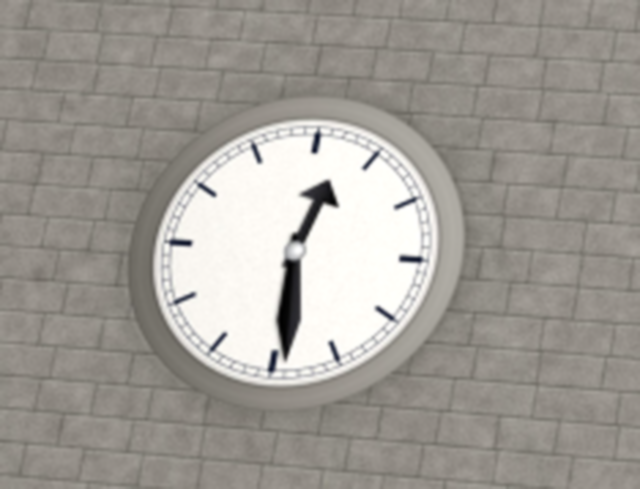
12 h 29 min
